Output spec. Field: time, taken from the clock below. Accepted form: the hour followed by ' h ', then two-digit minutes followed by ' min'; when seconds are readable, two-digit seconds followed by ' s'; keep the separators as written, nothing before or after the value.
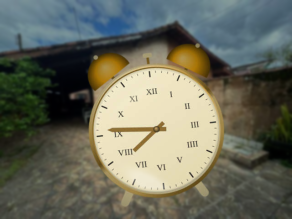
7 h 46 min
